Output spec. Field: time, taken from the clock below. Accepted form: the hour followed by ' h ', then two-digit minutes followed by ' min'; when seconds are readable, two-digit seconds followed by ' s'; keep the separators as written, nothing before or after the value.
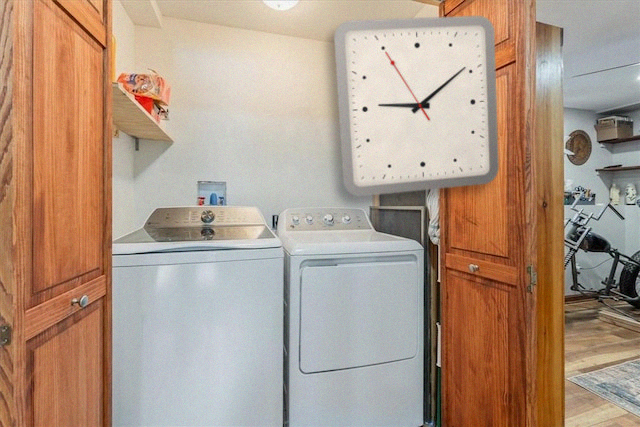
9 h 08 min 55 s
